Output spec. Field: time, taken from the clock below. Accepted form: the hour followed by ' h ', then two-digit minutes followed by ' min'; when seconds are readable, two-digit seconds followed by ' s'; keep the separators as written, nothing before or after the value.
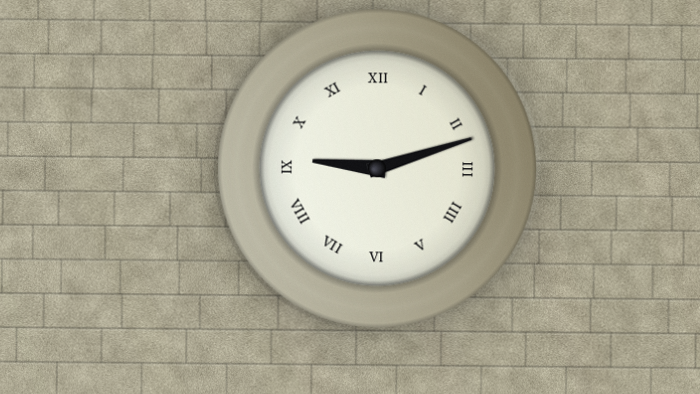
9 h 12 min
